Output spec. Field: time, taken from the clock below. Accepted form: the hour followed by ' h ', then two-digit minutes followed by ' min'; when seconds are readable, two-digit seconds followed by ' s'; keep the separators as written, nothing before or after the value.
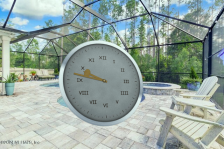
9 h 47 min
